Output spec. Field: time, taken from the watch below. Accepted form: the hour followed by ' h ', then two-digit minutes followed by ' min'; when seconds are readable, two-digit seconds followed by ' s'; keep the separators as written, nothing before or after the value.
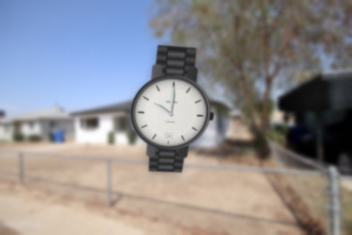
10 h 00 min
